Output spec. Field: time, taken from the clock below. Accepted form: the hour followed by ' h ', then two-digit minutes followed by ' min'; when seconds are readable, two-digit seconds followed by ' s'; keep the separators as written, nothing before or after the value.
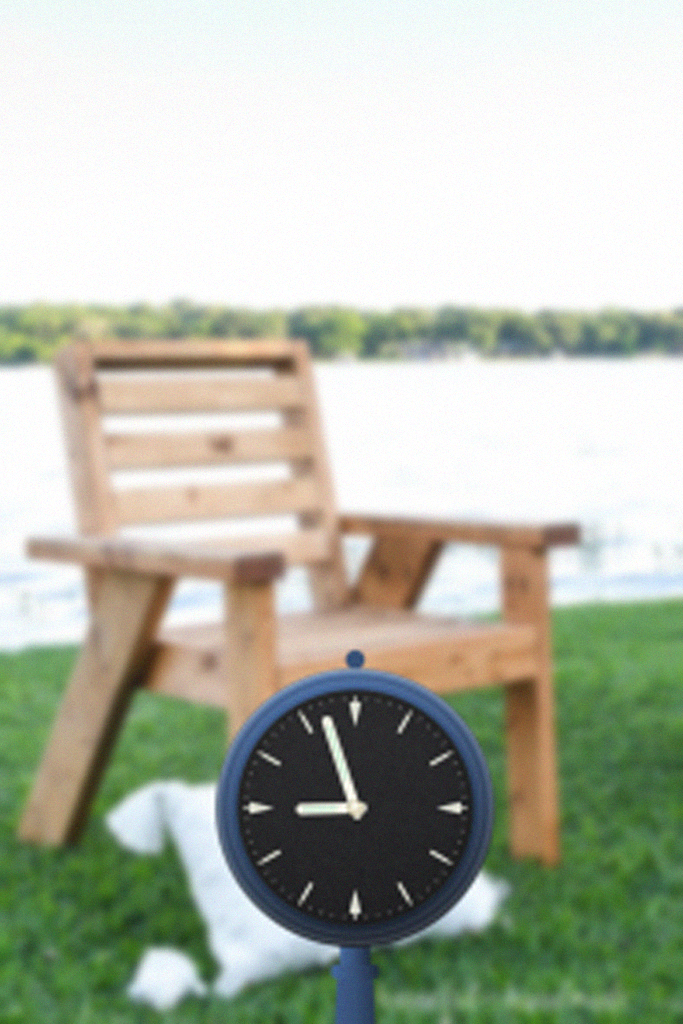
8 h 57 min
